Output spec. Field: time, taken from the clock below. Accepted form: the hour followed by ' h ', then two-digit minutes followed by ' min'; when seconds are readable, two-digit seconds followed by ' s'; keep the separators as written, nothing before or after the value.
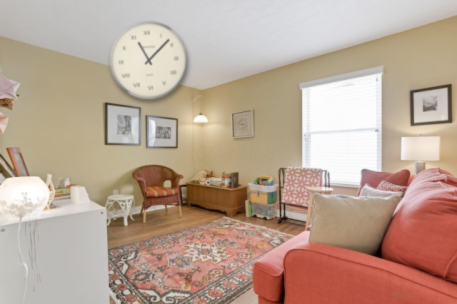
11 h 08 min
